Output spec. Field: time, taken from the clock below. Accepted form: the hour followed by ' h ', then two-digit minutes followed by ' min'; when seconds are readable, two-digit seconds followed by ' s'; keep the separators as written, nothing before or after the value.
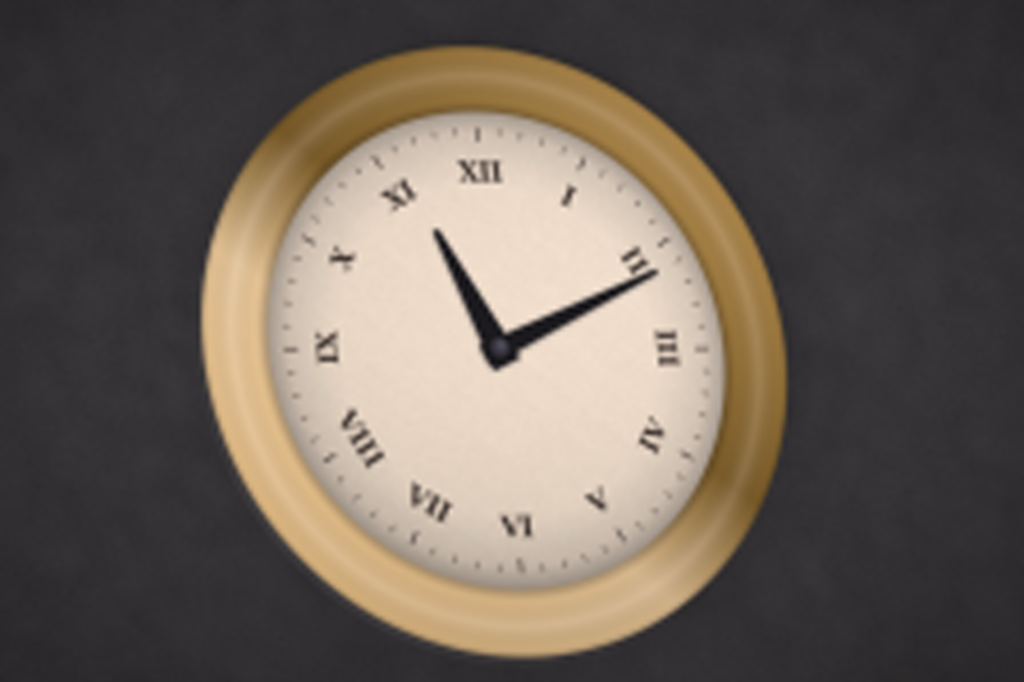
11 h 11 min
